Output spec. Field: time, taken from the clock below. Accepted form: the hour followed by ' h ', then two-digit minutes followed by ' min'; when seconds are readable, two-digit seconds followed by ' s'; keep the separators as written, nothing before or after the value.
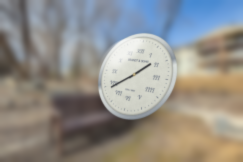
1 h 39 min
